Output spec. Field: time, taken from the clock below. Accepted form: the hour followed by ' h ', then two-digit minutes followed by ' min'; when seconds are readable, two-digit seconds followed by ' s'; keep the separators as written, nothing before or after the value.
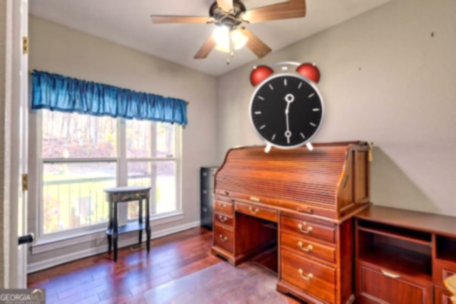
12 h 30 min
